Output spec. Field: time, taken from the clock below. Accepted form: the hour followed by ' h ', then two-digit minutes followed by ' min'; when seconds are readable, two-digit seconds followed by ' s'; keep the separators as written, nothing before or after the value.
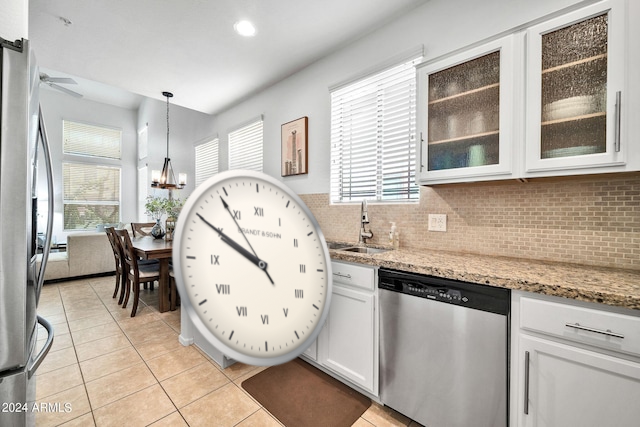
9 h 49 min 54 s
